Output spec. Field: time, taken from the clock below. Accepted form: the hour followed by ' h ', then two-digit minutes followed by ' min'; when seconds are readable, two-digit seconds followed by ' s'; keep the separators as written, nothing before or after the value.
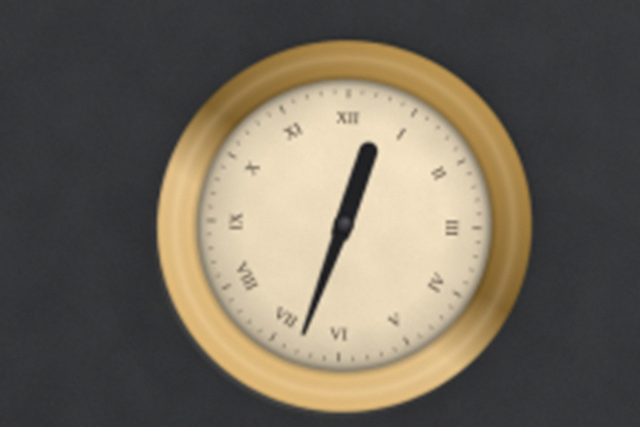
12 h 33 min
